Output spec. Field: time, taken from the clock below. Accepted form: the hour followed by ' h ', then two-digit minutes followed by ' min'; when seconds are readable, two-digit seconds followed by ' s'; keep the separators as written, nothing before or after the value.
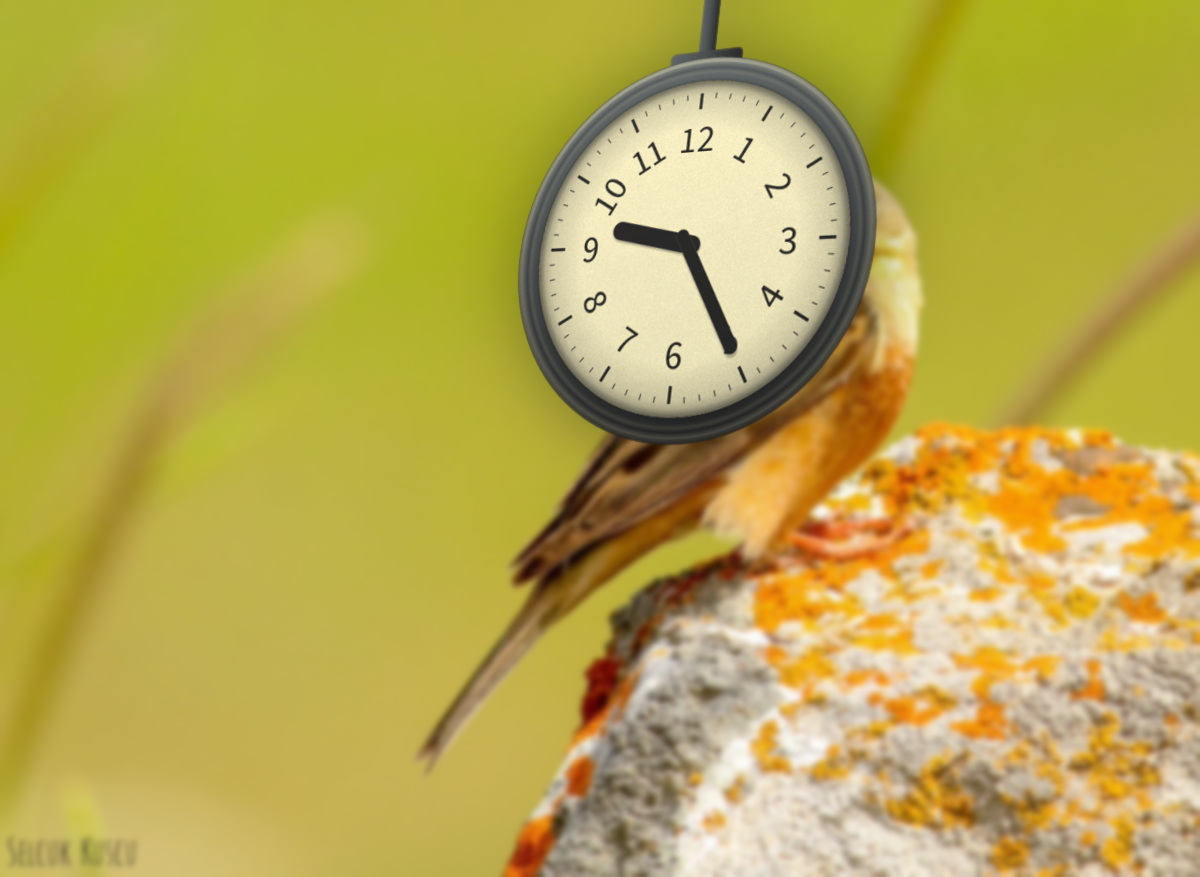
9 h 25 min
